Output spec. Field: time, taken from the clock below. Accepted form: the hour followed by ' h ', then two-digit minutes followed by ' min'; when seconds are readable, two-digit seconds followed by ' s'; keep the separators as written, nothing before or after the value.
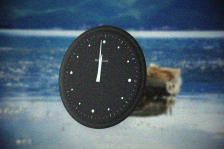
11 h 59 min
